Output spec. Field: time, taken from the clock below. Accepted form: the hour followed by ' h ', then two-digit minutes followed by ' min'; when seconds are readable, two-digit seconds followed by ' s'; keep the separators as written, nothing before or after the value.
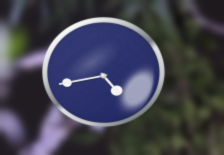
4 h 43 min
